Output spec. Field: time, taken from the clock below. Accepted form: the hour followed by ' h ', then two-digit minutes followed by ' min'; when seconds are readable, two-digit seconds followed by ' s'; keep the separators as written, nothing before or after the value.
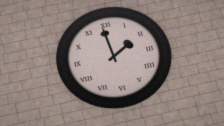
1 h 59 min
